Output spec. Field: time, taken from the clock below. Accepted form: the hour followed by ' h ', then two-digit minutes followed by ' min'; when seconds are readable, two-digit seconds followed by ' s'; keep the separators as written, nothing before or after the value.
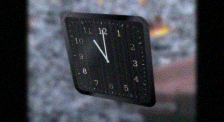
11 h 00 min
